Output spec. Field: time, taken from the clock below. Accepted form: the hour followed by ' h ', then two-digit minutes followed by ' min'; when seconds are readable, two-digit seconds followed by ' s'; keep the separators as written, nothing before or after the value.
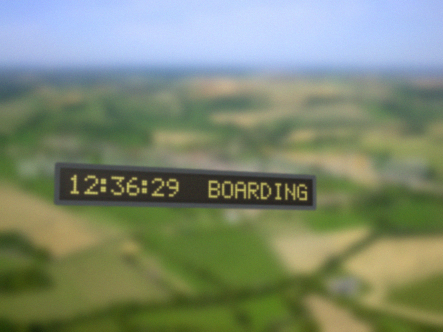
12 h 36 min 29 s
